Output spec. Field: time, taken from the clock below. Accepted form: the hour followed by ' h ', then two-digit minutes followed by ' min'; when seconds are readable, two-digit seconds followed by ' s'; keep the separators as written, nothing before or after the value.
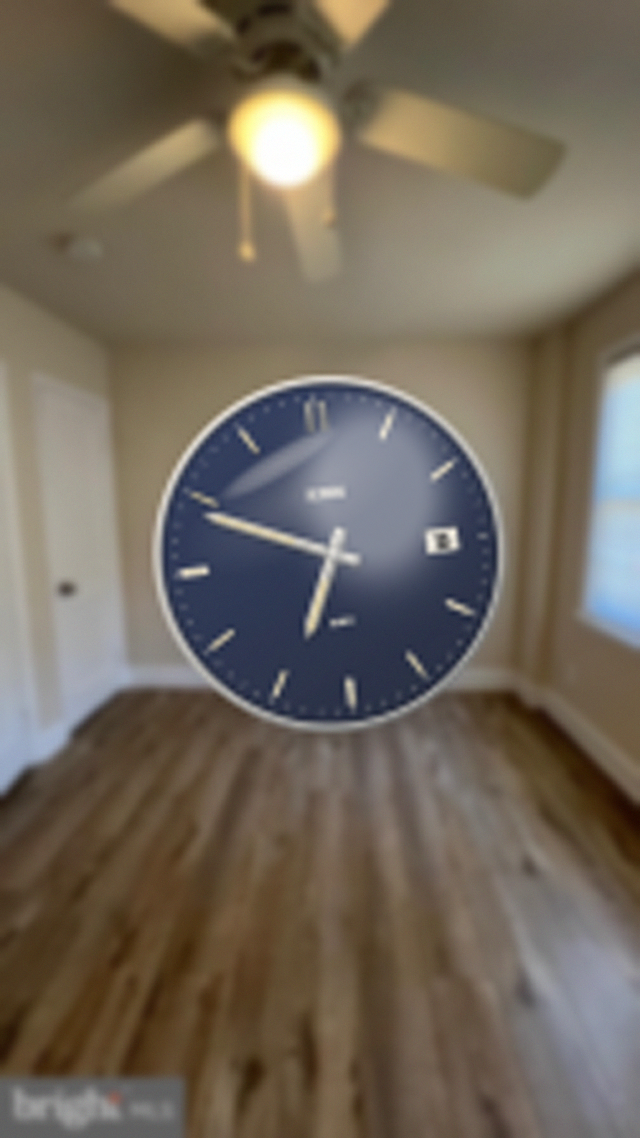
6 h 49 min
